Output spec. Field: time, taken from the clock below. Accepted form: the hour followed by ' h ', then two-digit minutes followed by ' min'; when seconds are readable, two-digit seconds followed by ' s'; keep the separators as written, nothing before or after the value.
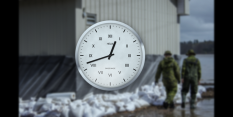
12 h 42 min
